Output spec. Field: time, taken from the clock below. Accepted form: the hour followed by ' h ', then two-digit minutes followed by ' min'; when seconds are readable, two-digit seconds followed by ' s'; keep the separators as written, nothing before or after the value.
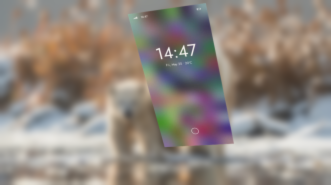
14 h 47 min
